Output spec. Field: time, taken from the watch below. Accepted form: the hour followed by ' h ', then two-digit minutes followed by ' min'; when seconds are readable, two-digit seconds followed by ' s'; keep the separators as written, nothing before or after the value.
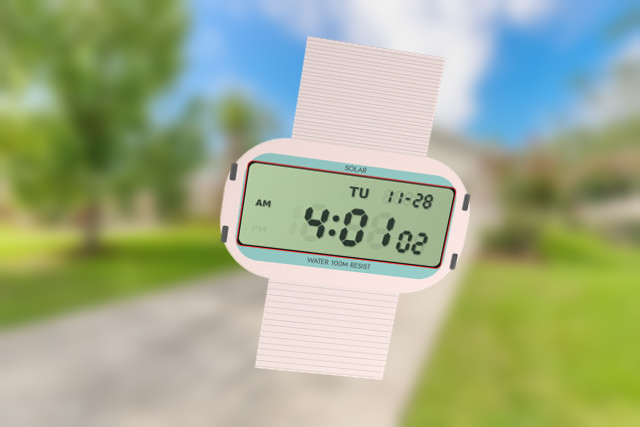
4 h 01 min 02 s
